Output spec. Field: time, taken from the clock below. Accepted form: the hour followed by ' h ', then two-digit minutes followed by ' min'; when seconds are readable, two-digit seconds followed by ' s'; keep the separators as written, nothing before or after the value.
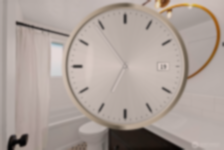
6 h 54 min
